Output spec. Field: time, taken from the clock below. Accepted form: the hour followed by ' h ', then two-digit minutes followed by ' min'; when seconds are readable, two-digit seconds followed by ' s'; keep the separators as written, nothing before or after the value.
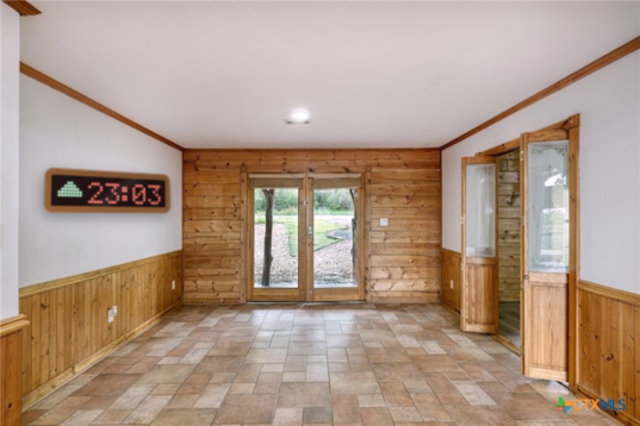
23 h 03 min
